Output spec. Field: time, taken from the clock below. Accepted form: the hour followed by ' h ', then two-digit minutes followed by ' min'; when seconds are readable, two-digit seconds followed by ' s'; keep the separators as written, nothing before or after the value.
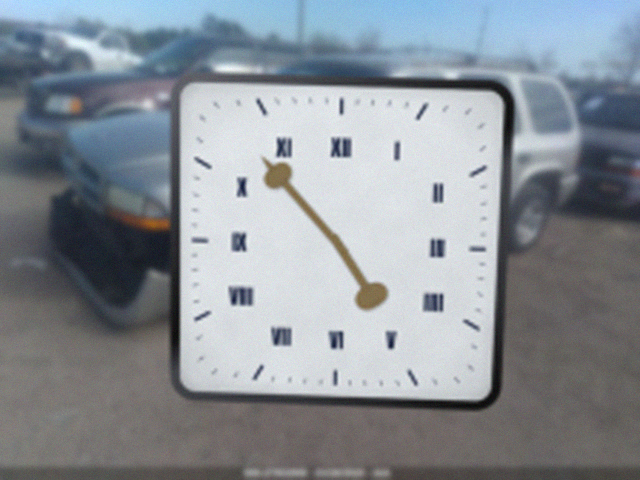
4 h 53 min
